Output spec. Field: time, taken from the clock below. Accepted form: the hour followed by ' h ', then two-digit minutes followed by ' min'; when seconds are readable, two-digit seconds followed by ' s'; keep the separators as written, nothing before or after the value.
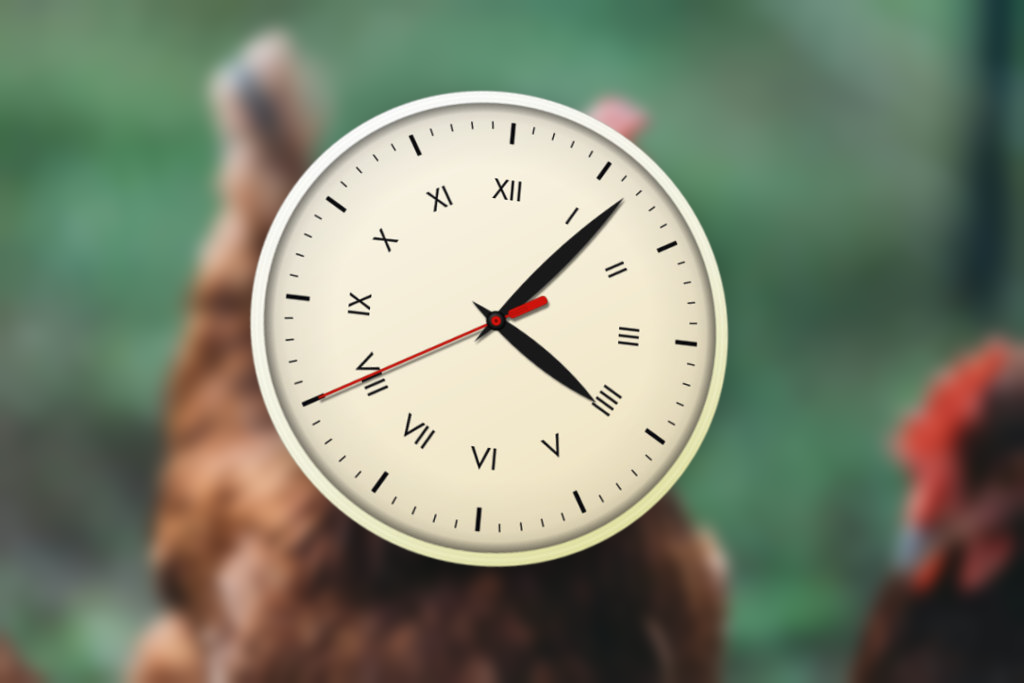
4 h 06 min 40 s
